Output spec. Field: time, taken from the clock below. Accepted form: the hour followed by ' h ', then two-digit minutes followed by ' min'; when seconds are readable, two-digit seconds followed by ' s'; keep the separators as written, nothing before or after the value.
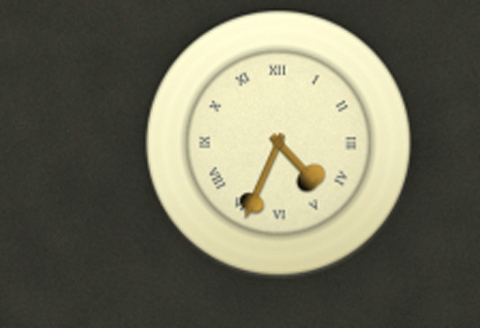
4 h 34 min
